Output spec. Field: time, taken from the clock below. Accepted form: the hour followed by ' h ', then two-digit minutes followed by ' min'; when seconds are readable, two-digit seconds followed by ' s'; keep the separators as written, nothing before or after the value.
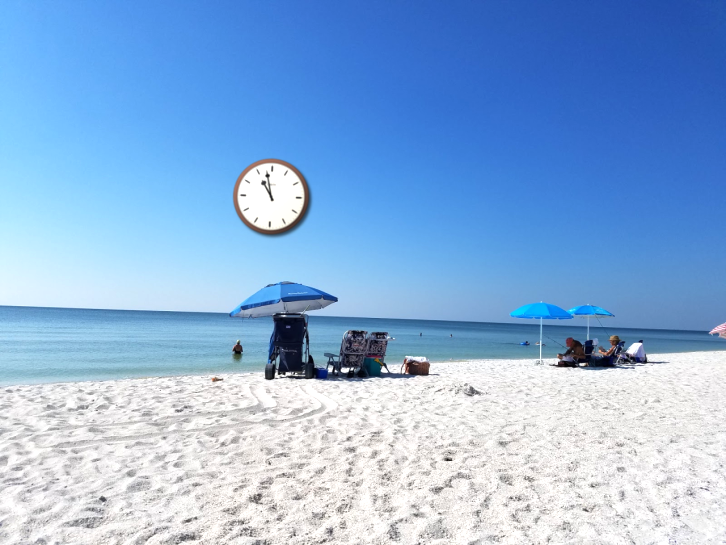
10 h 58 min
